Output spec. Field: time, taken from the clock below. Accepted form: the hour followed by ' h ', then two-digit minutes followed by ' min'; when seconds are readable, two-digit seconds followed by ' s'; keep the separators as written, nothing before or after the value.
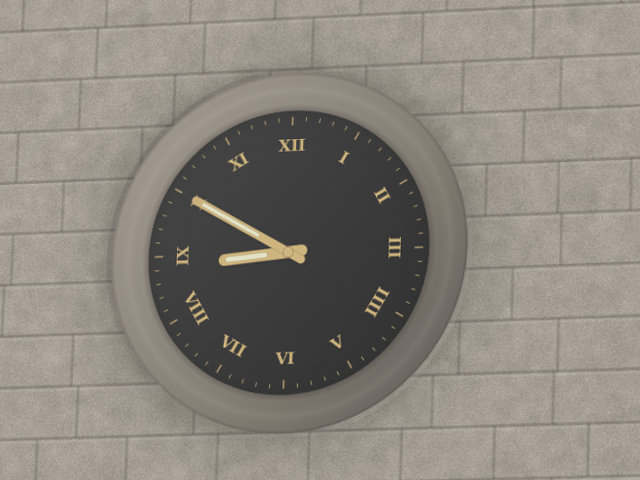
8 h 50 min
